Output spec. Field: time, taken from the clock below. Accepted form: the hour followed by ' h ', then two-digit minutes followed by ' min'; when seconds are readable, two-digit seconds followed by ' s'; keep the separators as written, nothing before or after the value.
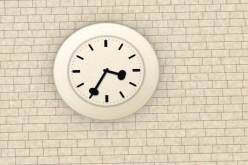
3 h 35 min
